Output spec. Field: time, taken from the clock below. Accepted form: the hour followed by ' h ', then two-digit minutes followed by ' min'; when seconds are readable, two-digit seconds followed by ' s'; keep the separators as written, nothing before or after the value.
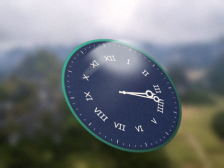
3 h 18 min
